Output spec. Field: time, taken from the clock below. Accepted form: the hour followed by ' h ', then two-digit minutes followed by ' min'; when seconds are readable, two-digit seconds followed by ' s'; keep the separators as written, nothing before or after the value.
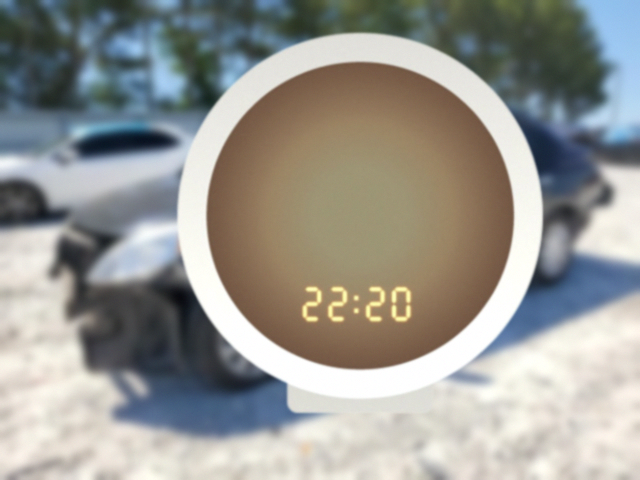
22 h 20 min
